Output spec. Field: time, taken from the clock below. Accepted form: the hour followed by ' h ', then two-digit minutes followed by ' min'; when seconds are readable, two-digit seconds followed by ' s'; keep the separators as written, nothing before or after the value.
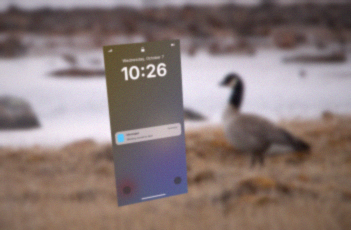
10 h 26 min
